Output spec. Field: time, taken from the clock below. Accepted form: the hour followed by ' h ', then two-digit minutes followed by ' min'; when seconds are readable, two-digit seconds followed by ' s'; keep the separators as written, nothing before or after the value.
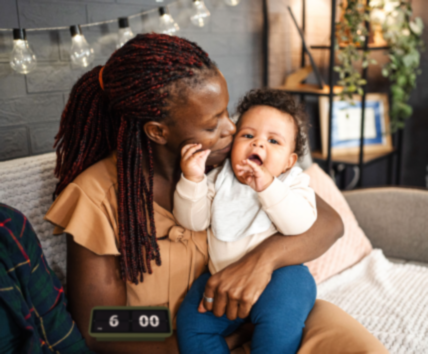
6 h 00 min
